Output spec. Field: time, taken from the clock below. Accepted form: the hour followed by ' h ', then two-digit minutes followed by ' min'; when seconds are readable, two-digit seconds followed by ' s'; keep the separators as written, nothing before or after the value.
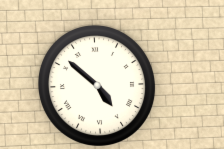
4 h 52 min
